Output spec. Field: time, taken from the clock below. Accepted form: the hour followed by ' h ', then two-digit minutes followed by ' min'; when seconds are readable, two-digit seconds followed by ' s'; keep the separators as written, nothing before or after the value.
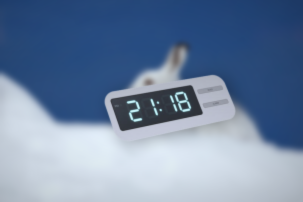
21 h 18 min
